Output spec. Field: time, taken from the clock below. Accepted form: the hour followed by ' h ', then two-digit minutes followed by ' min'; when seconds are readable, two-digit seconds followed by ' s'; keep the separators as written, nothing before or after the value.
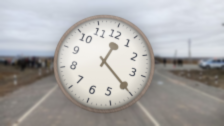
12 h 20 min
